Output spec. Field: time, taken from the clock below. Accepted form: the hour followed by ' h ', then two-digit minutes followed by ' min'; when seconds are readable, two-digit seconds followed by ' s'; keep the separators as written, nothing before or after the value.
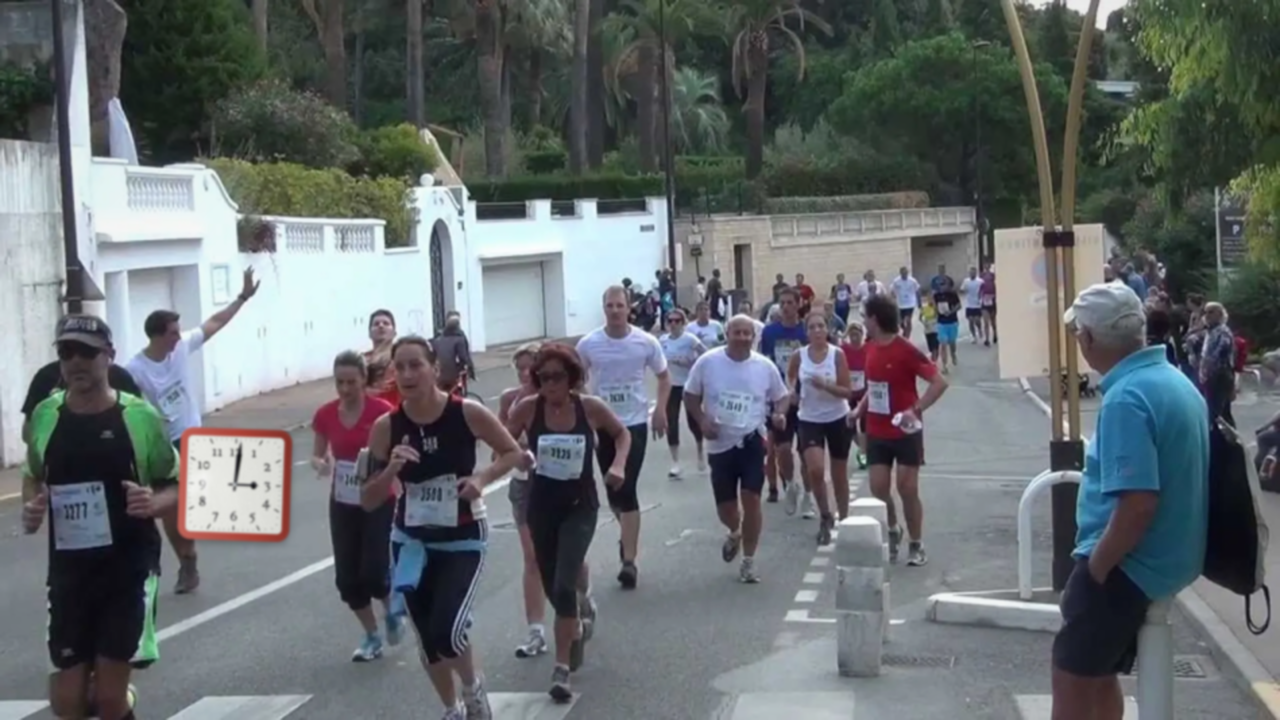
3 h 01 min
